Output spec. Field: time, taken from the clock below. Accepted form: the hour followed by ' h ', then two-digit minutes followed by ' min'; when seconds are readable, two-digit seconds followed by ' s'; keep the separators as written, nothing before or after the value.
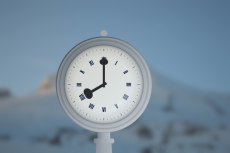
8 h 00 min
